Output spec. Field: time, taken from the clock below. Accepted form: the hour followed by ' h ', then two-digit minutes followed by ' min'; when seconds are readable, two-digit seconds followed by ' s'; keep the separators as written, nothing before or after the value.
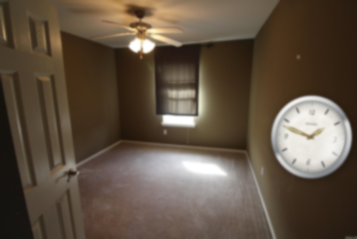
1 h 48 min
